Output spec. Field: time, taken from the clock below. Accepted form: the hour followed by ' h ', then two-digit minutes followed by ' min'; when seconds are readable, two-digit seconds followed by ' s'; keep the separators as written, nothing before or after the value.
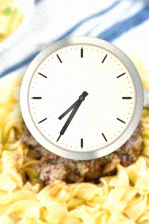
7 h 35 min
